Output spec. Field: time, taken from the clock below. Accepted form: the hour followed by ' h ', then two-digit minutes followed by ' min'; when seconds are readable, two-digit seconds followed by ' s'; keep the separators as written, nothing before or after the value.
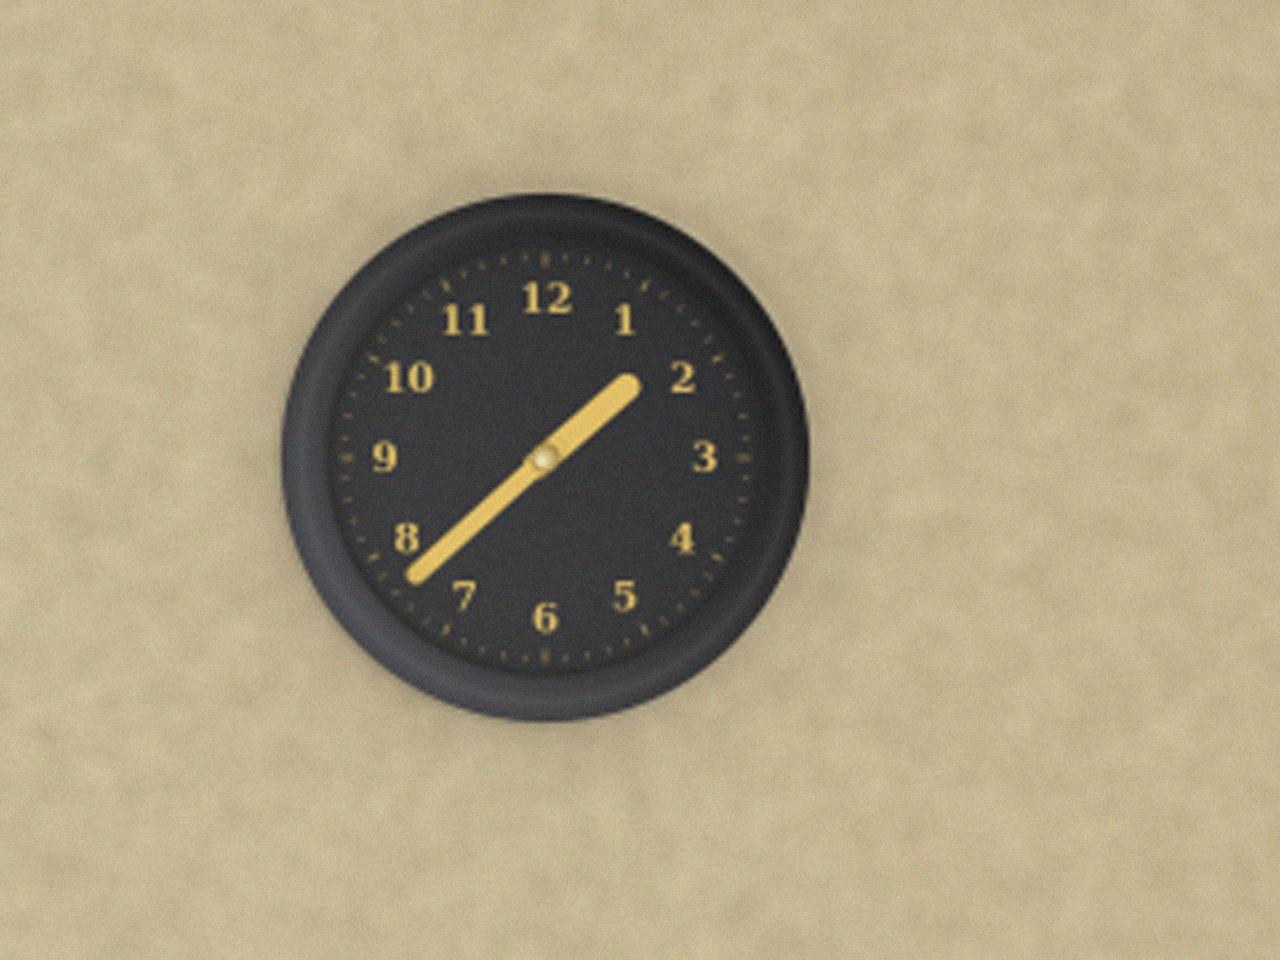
1 h 38 min
